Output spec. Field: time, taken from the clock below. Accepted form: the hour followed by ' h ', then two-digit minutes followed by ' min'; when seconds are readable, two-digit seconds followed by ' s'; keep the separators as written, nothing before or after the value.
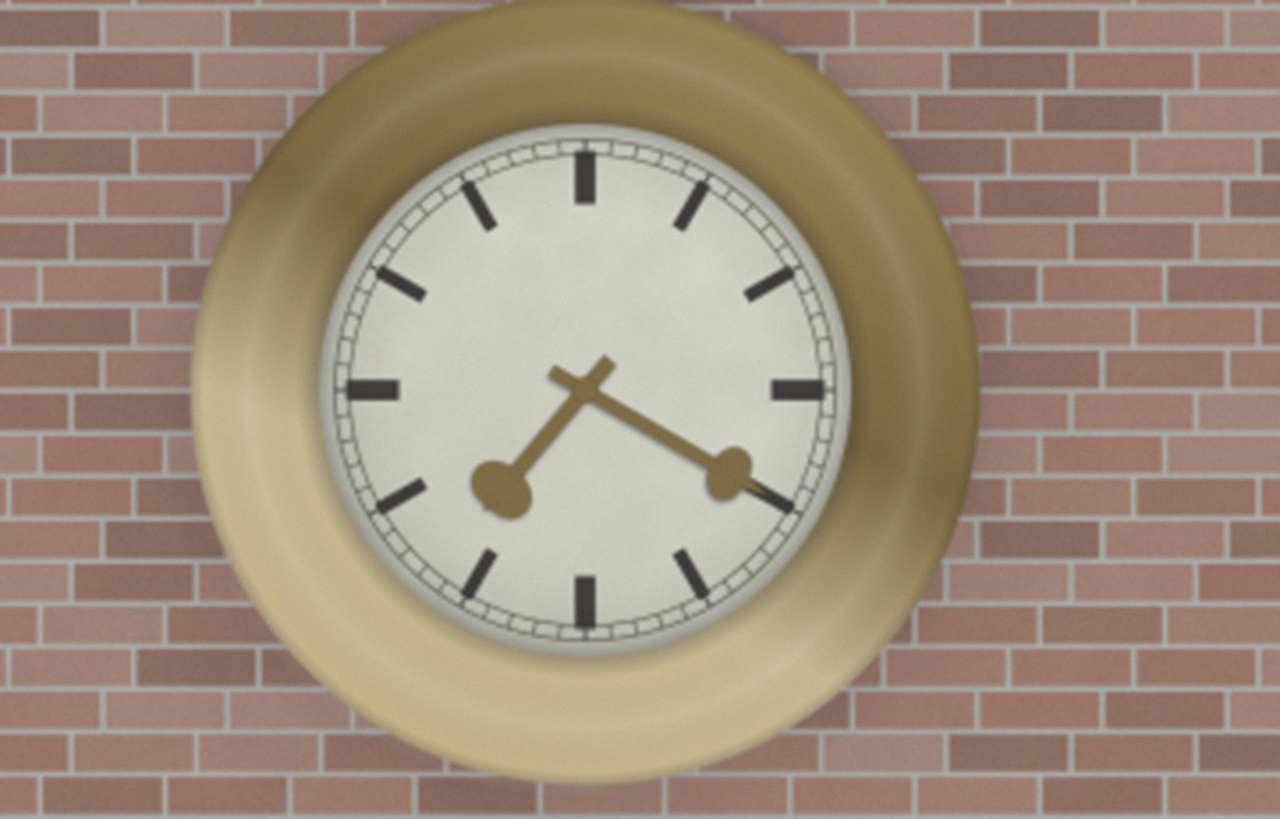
7 h 20 min
